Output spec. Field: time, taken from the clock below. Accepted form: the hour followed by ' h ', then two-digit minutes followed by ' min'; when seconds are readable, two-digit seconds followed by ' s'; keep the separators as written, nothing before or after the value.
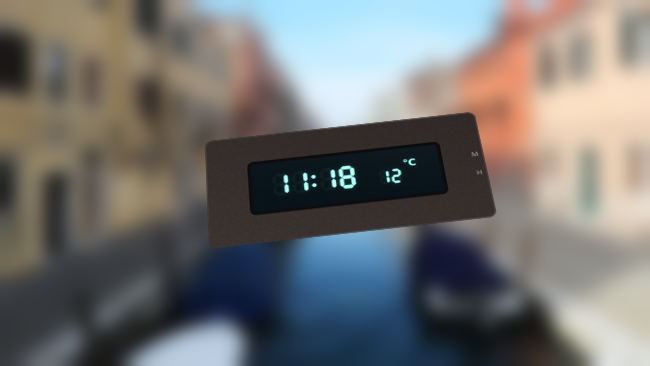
11 h 18 min
